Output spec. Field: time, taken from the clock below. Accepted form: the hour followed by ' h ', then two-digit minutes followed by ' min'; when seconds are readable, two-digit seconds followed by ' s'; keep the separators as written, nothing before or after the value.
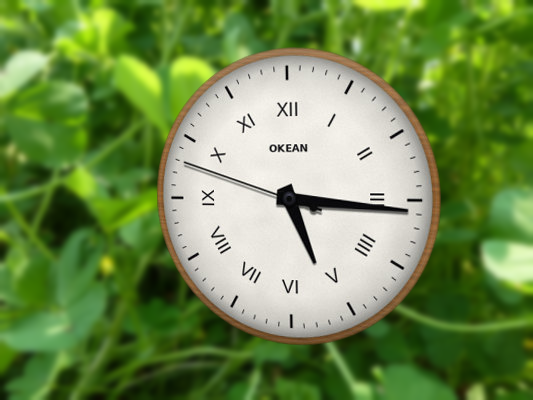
5 h 15 min 48 s
